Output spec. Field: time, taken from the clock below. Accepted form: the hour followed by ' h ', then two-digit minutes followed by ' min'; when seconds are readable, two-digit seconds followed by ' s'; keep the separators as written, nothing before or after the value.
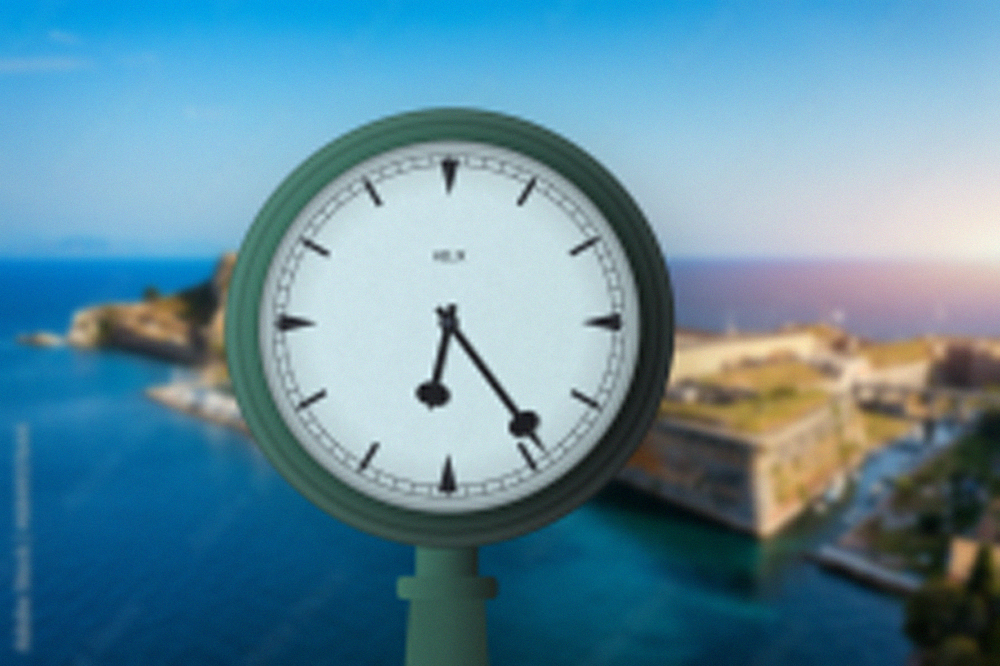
6 h 24 min
